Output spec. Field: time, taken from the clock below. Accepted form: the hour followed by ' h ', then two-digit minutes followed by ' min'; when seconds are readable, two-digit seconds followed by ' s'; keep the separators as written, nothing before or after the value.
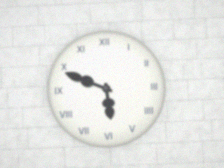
5 h 49 min
